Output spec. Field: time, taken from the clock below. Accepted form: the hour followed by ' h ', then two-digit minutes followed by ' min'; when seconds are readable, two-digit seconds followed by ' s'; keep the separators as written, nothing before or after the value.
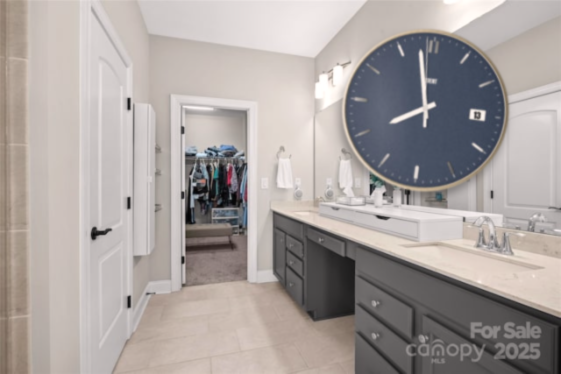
7 h 57 min 59 s
